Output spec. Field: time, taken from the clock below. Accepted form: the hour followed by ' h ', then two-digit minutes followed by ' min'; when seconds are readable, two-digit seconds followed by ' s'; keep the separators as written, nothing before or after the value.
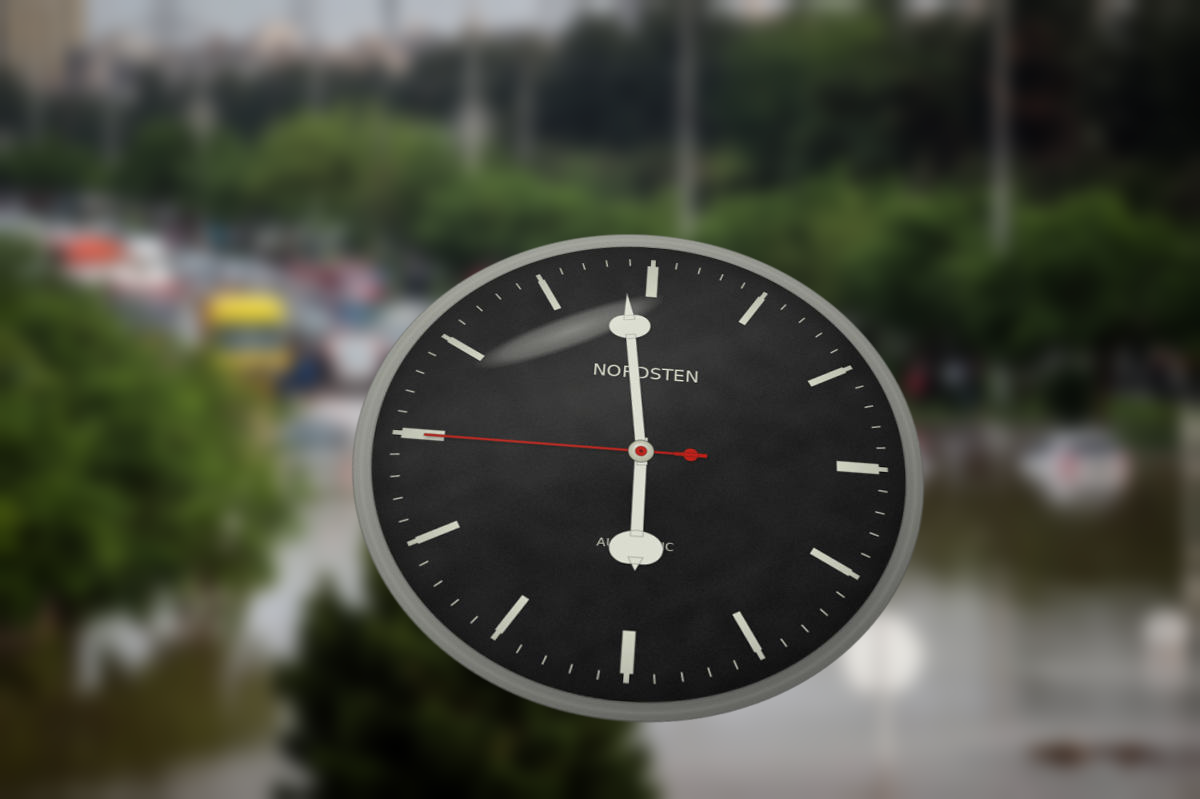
5 h 58 min 45 s
